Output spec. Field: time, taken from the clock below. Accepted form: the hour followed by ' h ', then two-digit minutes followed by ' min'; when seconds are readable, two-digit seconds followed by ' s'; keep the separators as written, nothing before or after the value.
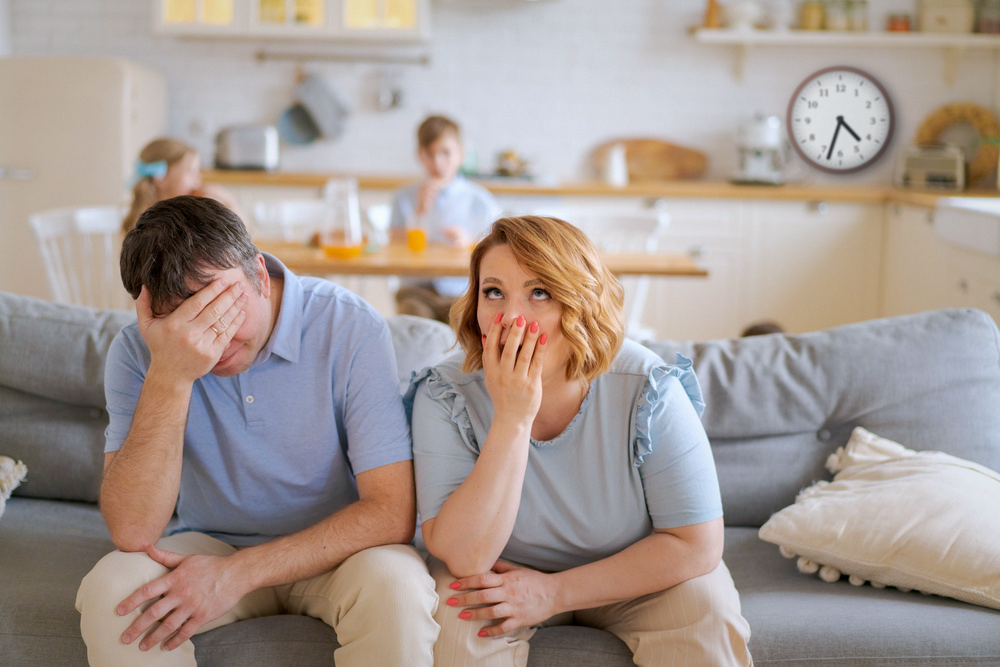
4 h 33 min
